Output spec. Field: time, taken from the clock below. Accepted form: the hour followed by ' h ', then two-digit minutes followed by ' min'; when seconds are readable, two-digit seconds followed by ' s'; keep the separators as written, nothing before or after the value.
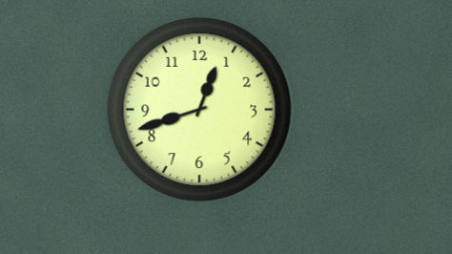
12 h 42 min
